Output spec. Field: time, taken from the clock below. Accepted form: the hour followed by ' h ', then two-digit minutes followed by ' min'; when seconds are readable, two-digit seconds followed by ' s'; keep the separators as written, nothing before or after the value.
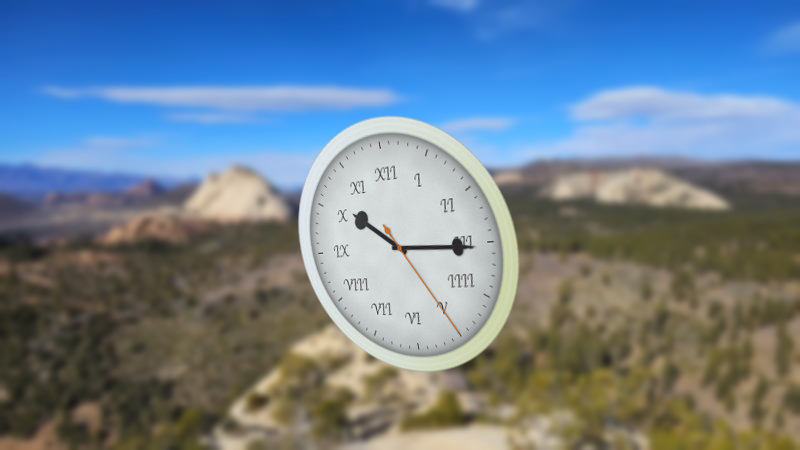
10 h 15 min 25 s
